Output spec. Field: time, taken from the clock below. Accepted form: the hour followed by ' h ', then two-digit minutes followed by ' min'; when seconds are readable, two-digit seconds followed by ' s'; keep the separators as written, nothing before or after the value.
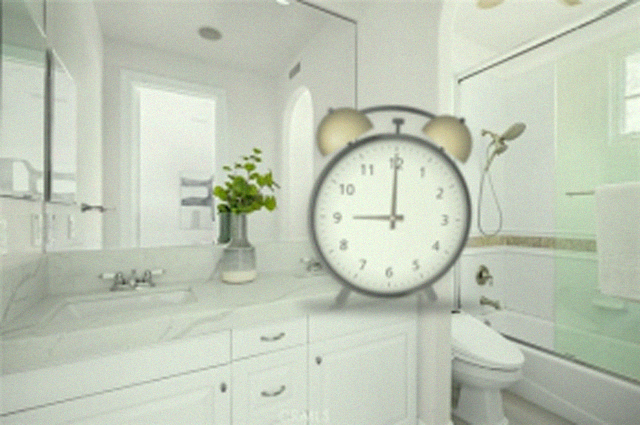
9 h 00 min
